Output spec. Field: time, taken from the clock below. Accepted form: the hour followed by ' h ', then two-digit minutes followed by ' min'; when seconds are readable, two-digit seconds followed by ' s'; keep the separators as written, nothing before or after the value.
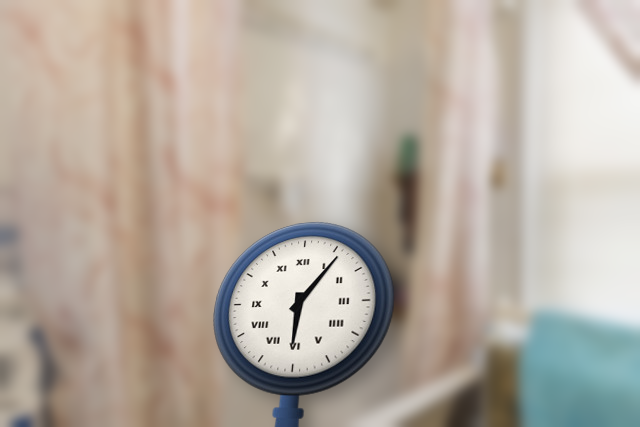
6 h 06 min
